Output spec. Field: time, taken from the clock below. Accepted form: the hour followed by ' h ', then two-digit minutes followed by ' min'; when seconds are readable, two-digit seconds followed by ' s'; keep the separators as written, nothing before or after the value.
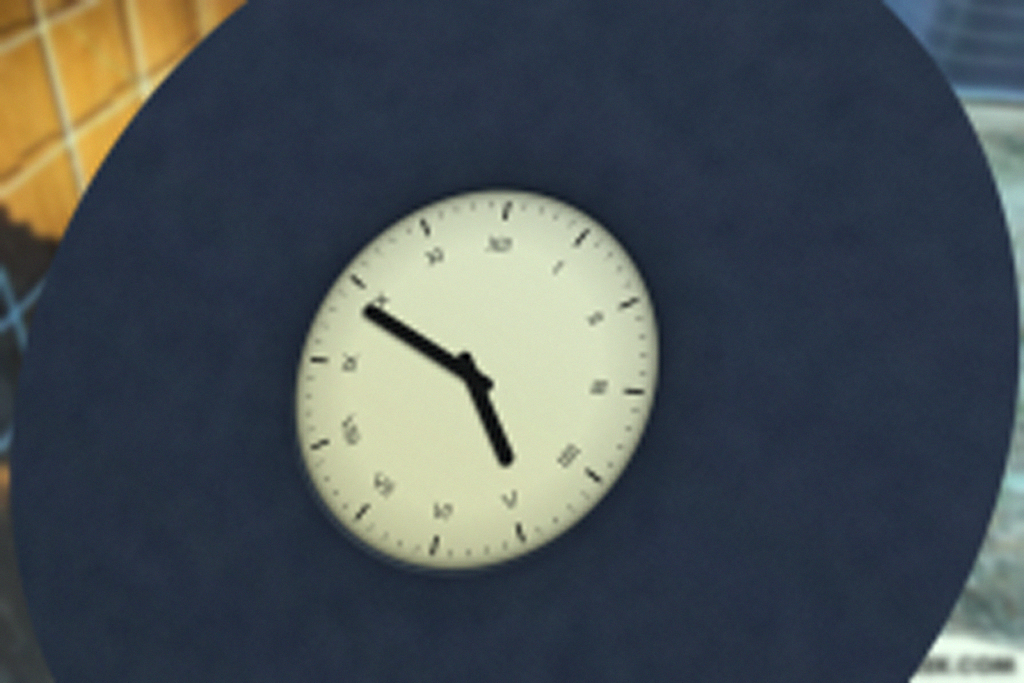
4 h 49 min
